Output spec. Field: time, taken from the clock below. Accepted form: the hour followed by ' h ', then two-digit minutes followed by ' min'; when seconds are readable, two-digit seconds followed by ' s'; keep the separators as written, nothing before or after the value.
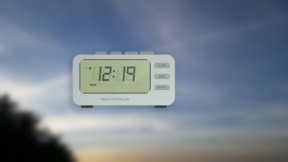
12 h 19 min
